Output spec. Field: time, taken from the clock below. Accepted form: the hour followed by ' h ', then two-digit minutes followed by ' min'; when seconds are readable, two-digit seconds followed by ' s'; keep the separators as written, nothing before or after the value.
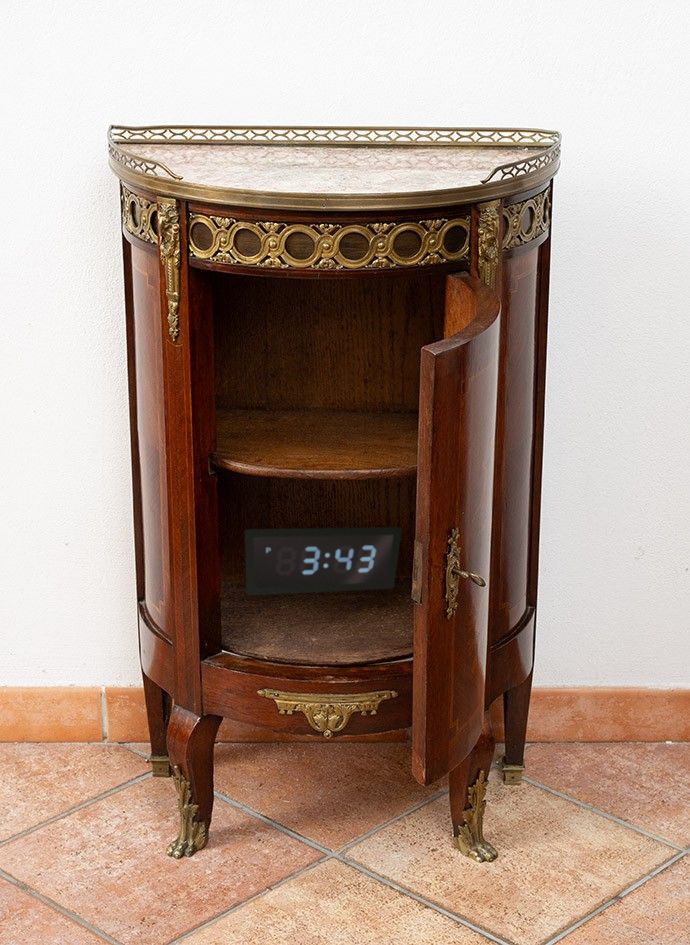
3 h 43 min
